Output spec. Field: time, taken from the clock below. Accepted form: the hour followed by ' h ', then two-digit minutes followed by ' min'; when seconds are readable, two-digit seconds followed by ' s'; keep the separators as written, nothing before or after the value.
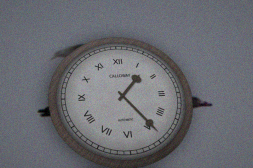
1 h 24 min
